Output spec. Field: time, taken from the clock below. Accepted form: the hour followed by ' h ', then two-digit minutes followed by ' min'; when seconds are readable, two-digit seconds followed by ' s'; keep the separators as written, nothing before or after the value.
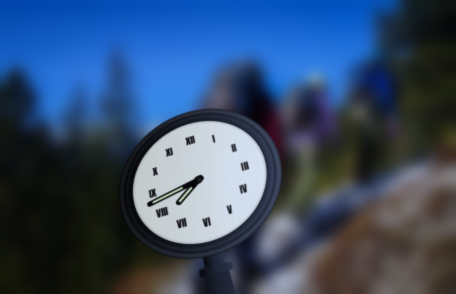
7 h 43 min
